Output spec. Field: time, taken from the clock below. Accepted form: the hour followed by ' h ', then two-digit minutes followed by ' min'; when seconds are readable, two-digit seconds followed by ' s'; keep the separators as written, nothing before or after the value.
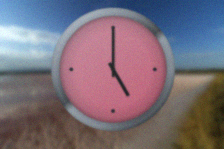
5 h 00 min
